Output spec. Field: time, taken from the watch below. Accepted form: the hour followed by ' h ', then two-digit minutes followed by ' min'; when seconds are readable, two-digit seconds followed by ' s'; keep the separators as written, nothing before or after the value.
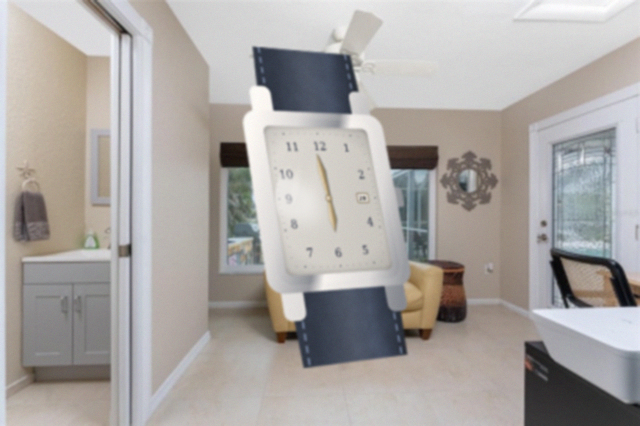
5 h 59 min
